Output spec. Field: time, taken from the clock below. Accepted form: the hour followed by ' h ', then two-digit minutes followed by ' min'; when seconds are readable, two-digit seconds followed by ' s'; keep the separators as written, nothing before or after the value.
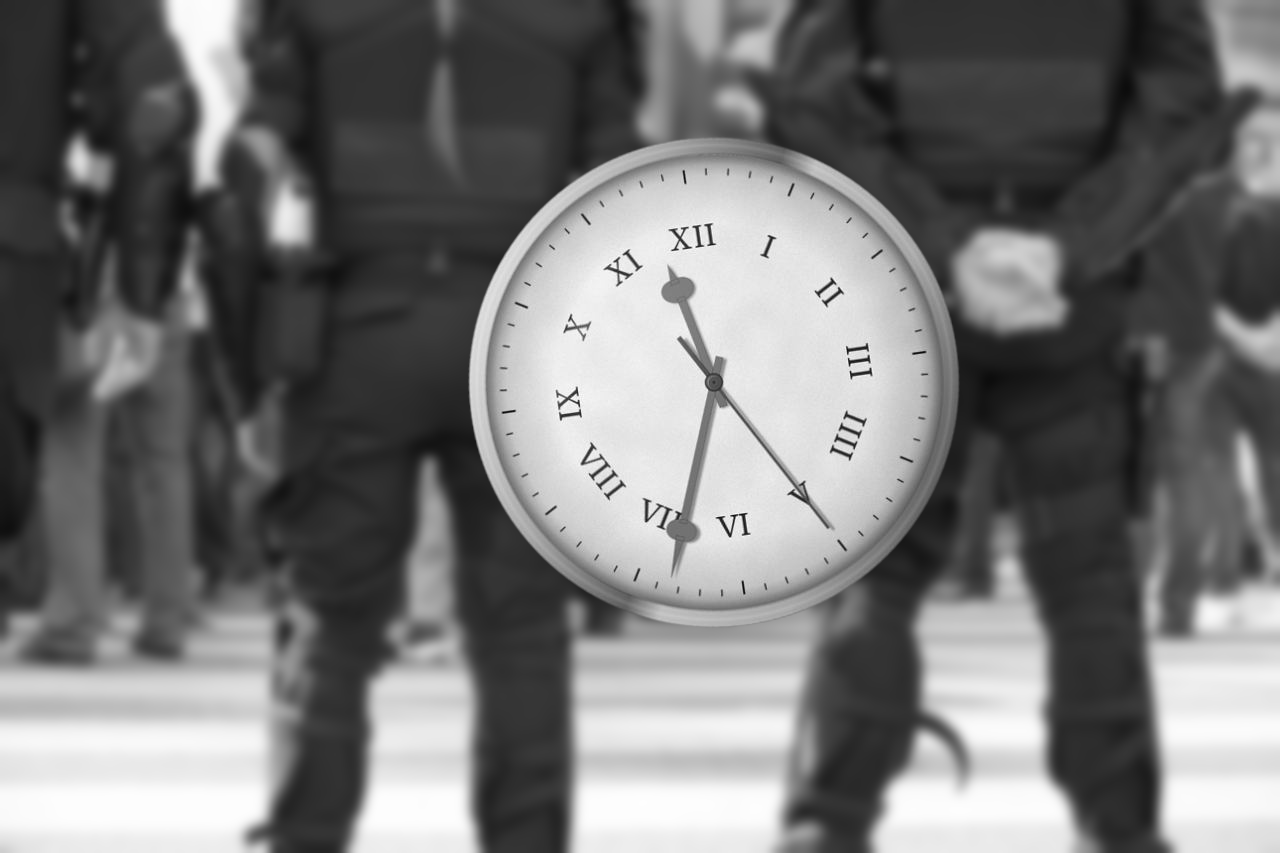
11 h 33 min 25 s
